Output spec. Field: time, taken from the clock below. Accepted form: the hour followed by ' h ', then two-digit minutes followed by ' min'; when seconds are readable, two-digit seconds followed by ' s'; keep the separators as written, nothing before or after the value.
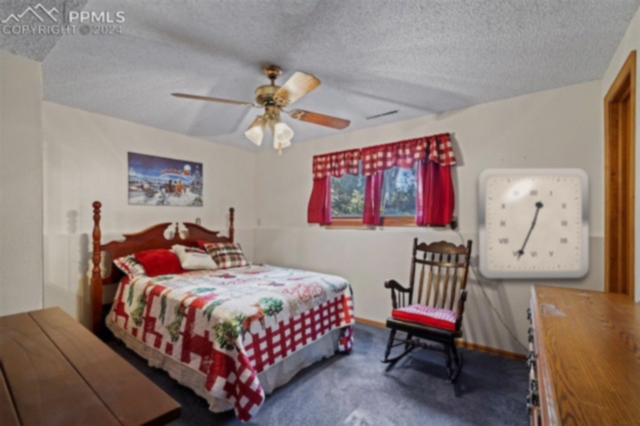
12 h 34 min
